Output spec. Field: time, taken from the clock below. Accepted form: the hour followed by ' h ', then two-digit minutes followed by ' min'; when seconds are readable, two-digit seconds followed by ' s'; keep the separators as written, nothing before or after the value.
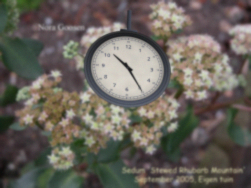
10 h 25 min
